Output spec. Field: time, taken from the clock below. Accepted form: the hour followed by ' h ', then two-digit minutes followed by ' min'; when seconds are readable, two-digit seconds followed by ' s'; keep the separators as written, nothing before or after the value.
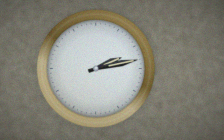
2 h 13 min
